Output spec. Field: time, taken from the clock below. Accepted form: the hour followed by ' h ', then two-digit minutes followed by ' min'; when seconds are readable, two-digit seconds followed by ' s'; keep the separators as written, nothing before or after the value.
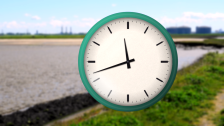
11 h 42 min
